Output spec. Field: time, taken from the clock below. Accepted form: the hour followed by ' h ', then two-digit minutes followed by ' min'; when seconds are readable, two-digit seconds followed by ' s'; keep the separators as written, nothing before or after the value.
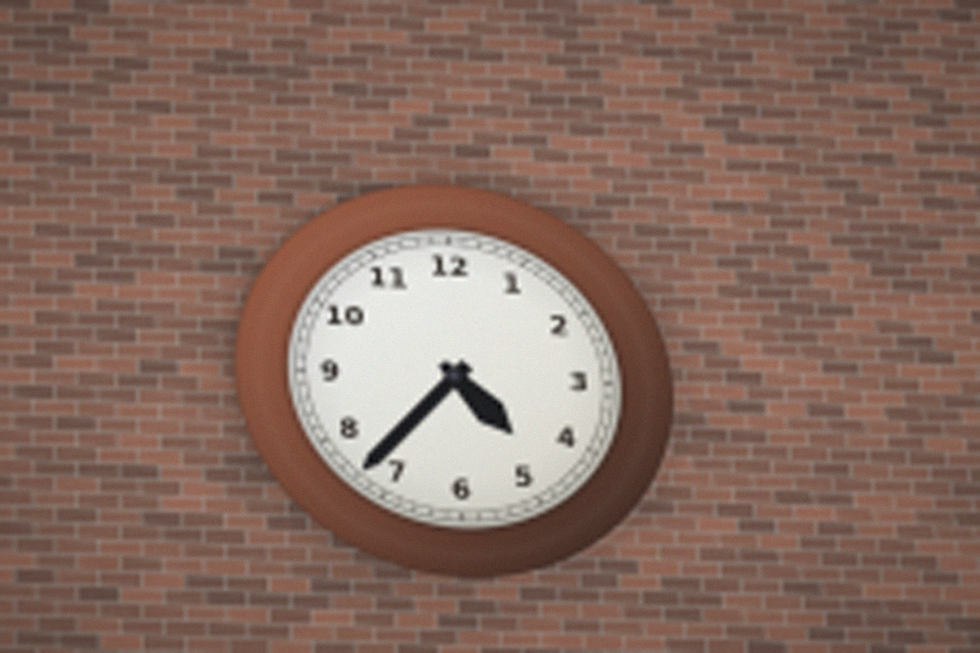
4 h 37 min
